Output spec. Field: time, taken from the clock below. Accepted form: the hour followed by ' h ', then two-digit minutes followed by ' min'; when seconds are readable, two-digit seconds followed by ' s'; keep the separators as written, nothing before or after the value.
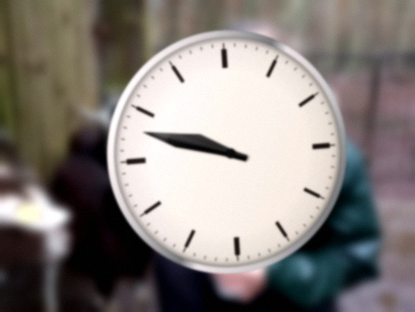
9 h 48 min
